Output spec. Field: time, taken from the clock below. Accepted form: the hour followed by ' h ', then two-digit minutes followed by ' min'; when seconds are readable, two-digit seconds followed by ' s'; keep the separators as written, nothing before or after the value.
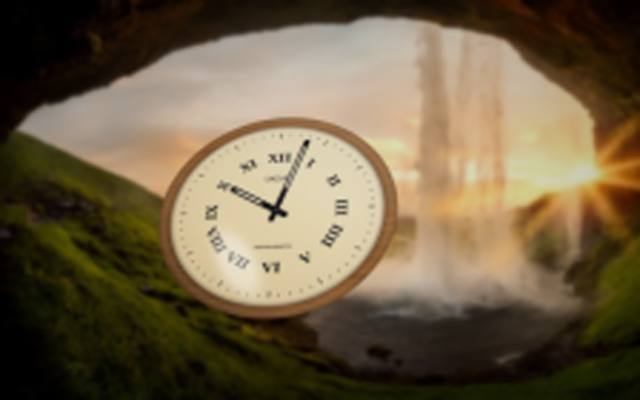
10 h 03 min
